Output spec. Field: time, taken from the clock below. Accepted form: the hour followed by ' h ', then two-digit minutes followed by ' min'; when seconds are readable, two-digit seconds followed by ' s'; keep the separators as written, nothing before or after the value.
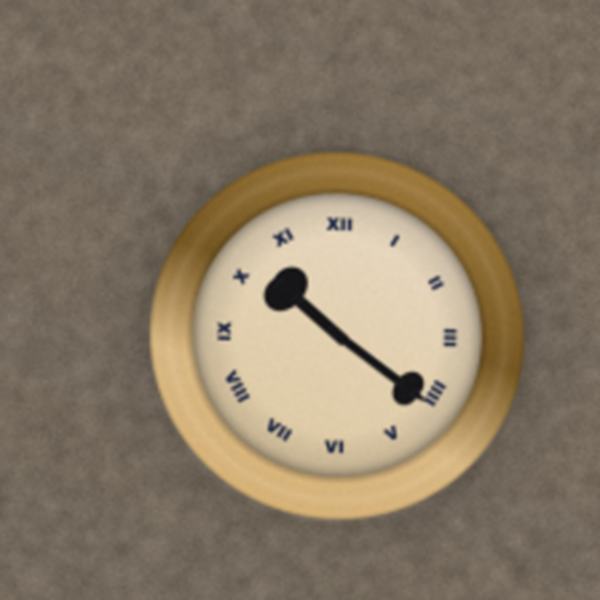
10 h 21 min
